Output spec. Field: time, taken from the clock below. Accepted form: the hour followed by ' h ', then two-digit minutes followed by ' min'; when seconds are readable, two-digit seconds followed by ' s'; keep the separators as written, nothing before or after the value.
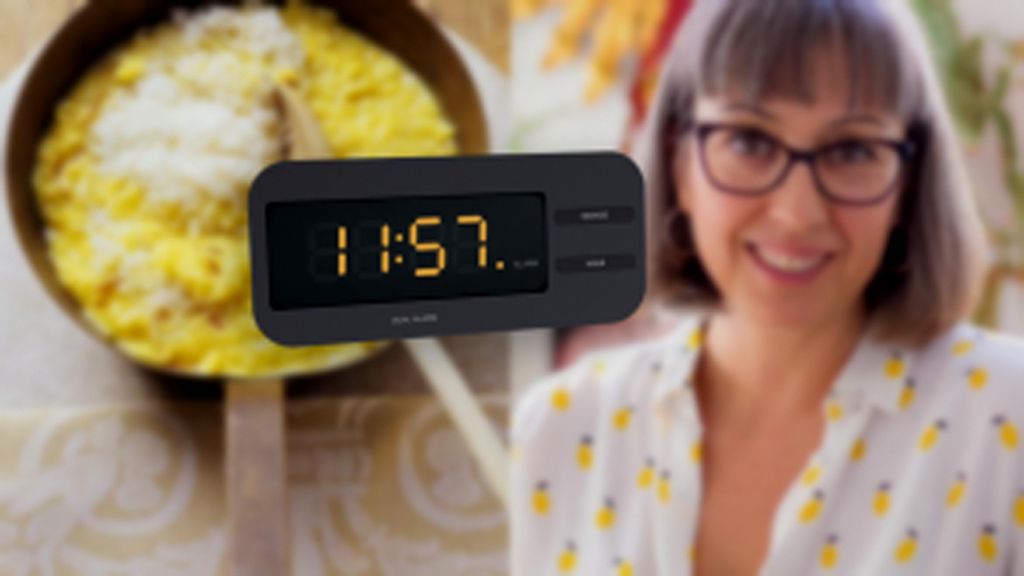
11 h 57 min
